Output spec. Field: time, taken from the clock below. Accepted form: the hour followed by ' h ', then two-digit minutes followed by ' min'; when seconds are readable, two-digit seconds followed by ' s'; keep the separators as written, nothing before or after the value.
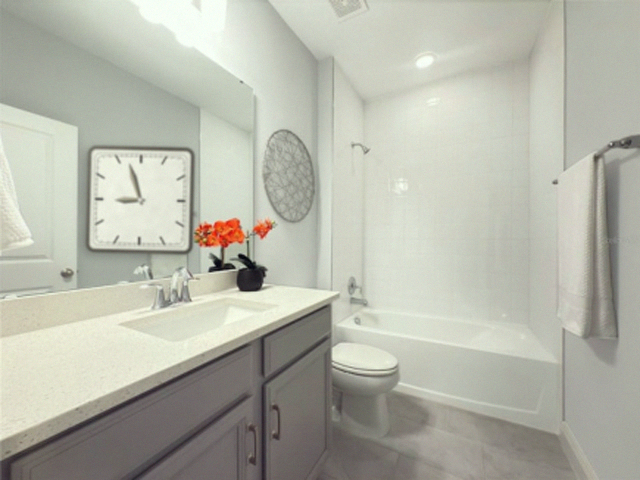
8 h 57 min
